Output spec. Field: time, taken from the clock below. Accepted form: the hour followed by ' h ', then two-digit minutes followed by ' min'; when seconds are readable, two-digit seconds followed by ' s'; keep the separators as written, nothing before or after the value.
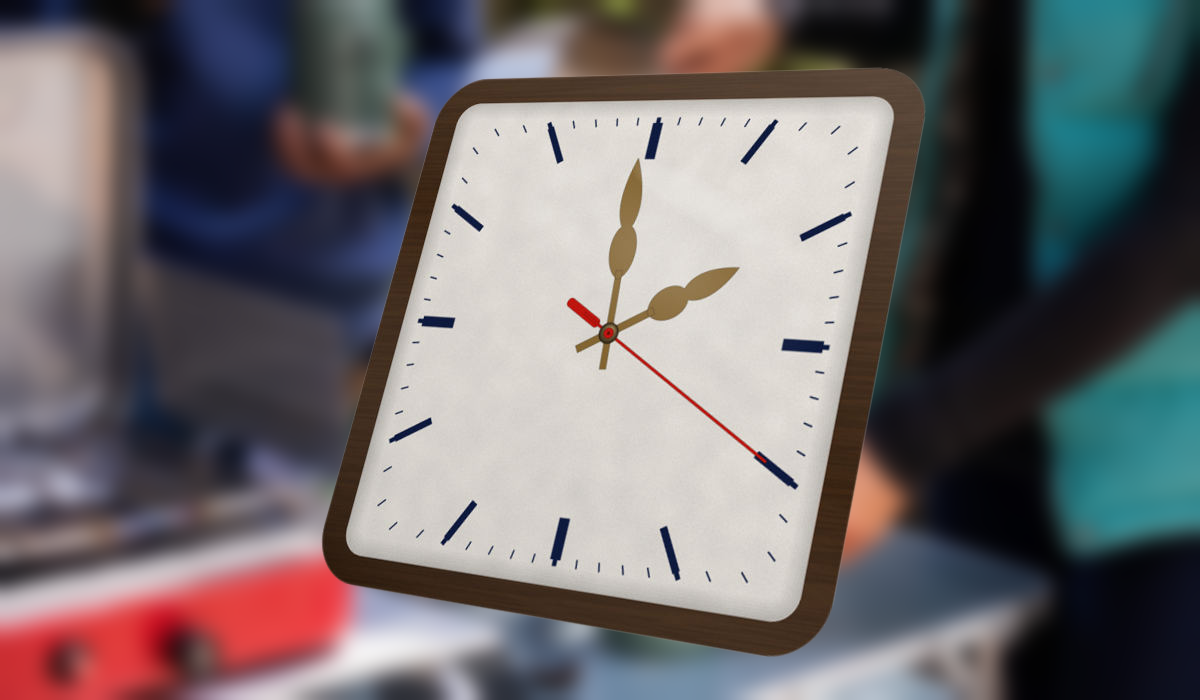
1 h 59 min 20 s
